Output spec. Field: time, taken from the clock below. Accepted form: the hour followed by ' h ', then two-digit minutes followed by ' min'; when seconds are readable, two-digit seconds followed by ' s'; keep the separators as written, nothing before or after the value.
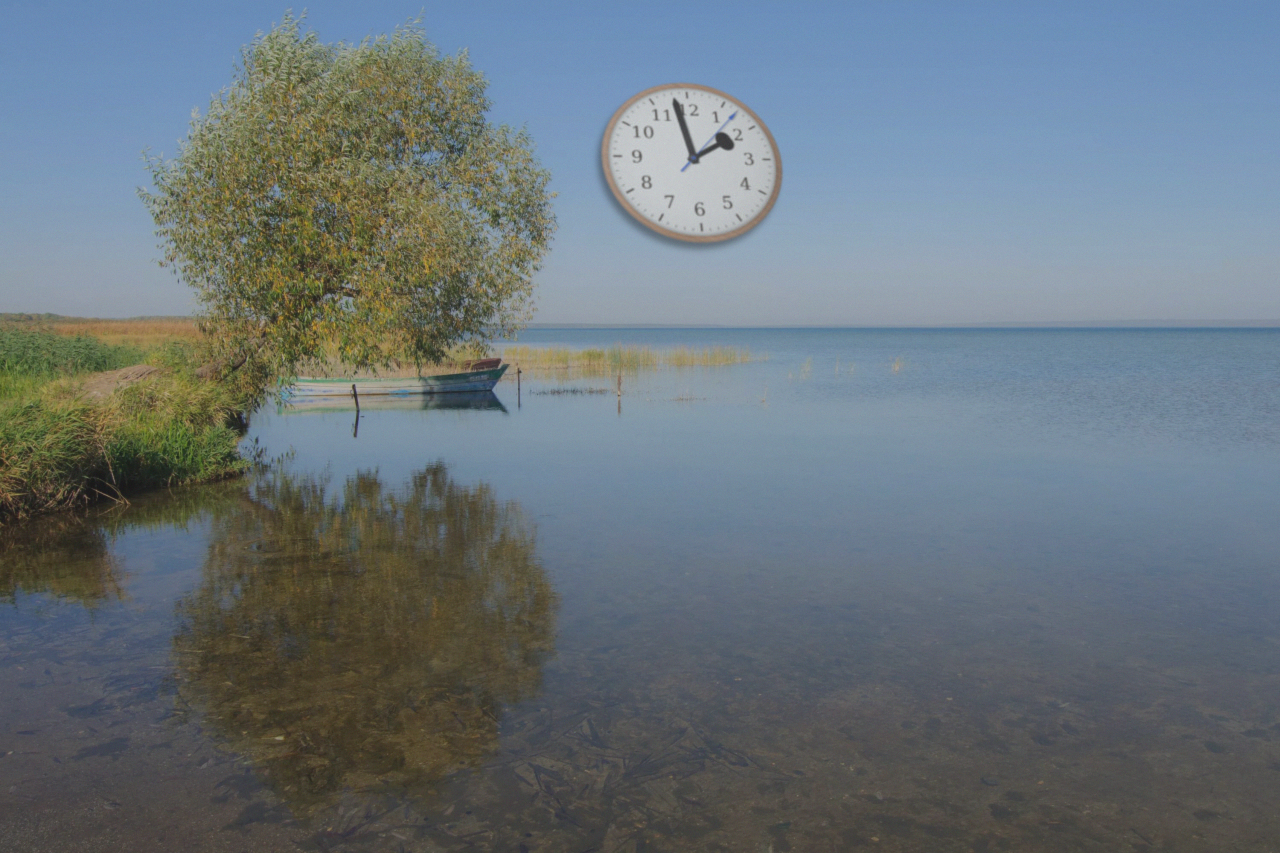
1 h 58 min 07 s
